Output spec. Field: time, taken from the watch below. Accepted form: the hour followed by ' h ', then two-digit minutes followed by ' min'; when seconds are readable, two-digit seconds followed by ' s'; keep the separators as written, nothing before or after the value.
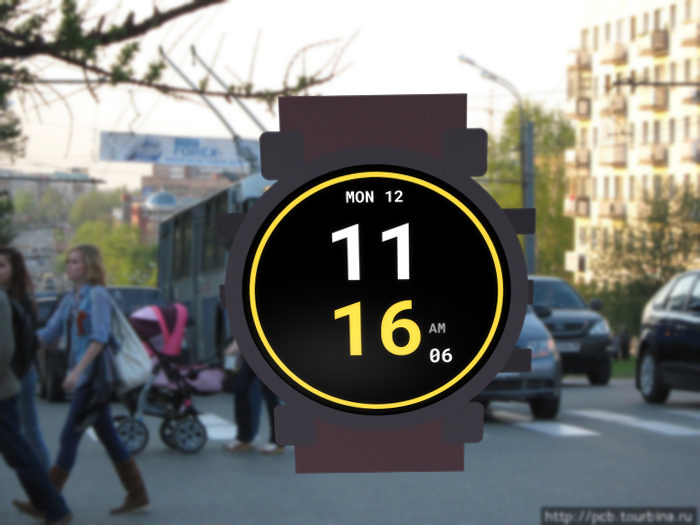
11 h 16 min 06 s
